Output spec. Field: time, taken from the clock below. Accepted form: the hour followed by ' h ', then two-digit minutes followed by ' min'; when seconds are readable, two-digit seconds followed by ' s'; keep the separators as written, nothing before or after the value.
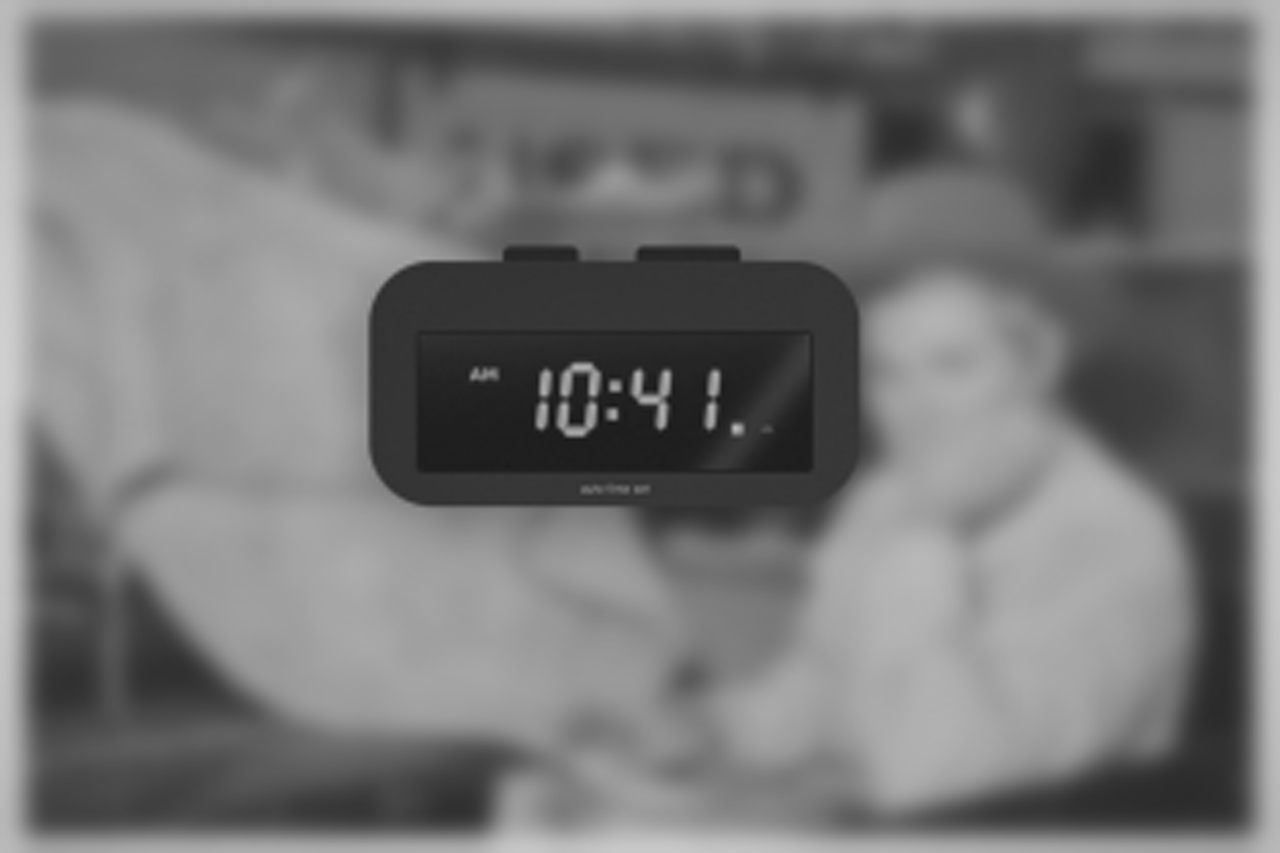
10 h 41 min
